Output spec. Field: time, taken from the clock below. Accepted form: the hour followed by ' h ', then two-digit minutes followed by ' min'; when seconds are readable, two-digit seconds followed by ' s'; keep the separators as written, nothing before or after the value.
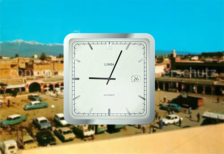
9 h 04 min
